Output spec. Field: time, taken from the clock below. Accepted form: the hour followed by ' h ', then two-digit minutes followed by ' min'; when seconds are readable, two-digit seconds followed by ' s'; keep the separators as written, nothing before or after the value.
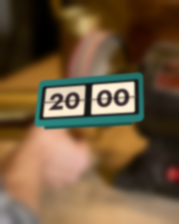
20 h 00 min
